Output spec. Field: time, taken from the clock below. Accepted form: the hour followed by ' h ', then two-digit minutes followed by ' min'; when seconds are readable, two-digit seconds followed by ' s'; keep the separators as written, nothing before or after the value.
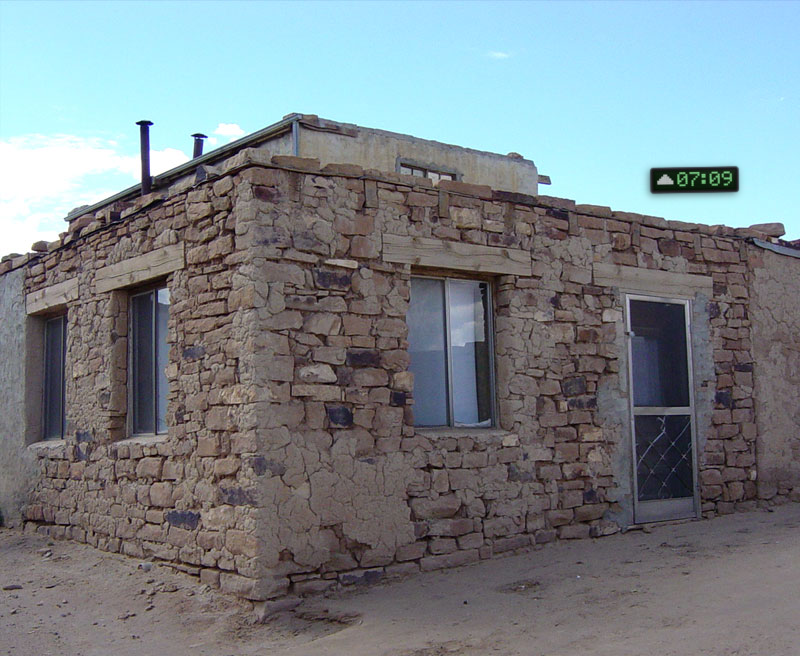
7 h 09 min
